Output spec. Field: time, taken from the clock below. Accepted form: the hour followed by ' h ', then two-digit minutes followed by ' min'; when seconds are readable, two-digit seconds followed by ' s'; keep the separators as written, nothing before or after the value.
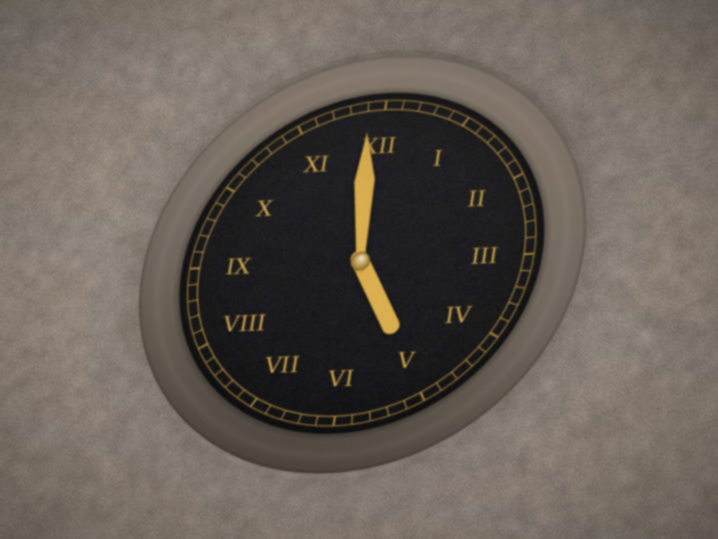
4 h 59 min
